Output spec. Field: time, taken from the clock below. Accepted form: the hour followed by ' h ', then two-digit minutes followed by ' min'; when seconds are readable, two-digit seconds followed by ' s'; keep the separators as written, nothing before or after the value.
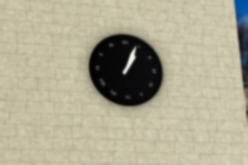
1 h 04 min
